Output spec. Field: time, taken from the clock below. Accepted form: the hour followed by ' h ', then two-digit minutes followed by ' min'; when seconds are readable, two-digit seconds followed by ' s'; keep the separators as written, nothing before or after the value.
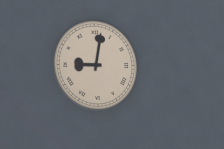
9 h 02 min
